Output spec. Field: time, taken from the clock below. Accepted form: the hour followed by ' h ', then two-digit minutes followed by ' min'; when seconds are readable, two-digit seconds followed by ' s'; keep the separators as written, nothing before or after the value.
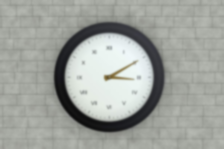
3 h 10 min
